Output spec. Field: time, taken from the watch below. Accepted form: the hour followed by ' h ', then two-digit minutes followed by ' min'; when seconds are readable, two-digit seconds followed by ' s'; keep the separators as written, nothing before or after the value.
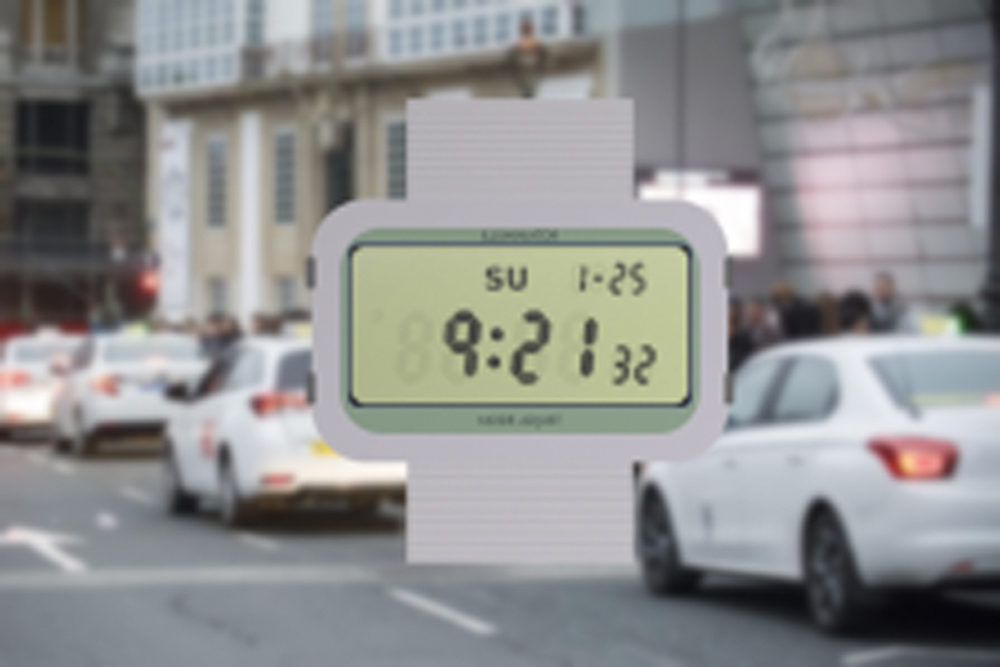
9 h 21 min 32 s
